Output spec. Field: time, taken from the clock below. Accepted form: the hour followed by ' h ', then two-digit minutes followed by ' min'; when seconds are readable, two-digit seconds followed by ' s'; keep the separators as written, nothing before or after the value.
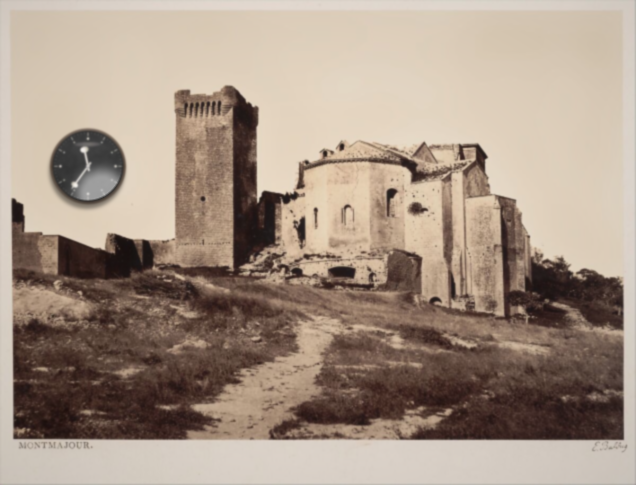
11 h 36 min
